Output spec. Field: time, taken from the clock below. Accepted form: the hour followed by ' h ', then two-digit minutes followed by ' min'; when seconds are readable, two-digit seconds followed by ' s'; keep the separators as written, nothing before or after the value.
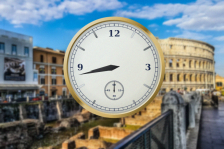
8 h 43 min
